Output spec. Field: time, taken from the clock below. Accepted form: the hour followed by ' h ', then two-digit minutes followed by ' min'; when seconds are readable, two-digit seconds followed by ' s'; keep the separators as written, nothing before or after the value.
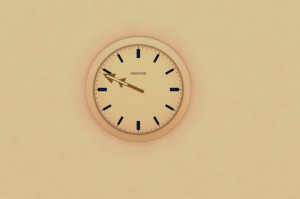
9 h 49 min
